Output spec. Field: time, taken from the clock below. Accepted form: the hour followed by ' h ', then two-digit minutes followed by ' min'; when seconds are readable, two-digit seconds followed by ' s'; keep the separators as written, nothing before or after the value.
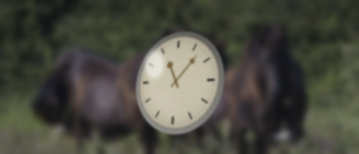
11 h 07 min
